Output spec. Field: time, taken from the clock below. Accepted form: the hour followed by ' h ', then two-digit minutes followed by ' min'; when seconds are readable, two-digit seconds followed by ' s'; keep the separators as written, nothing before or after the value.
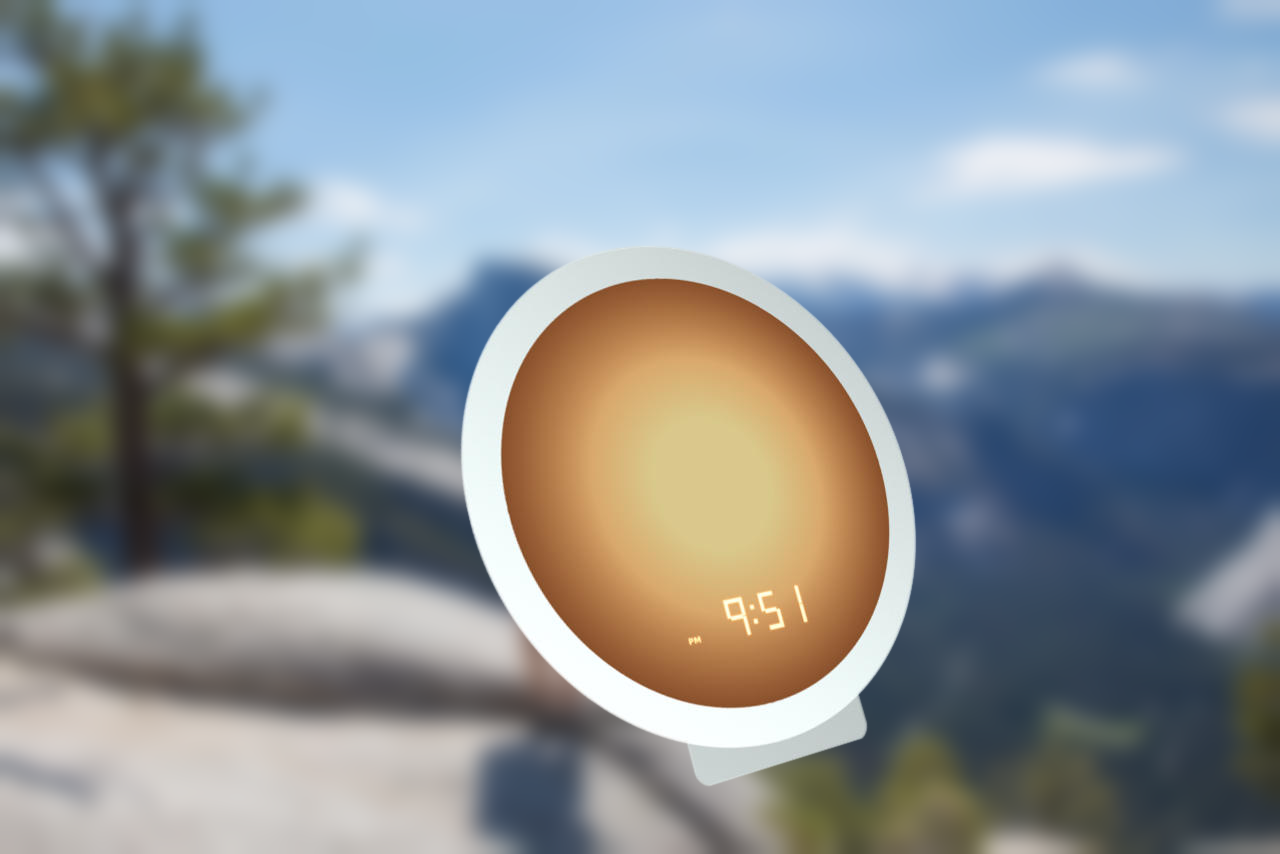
9 h 51 min
